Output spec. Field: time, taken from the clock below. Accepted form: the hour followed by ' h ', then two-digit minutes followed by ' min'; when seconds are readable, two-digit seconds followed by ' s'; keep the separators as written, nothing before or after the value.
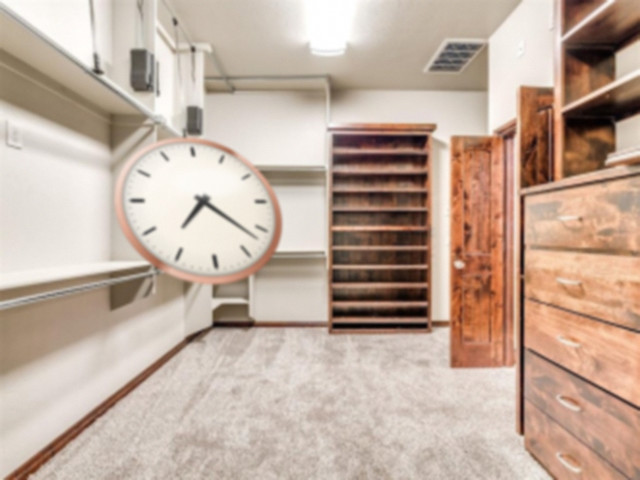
7 h 22 min
